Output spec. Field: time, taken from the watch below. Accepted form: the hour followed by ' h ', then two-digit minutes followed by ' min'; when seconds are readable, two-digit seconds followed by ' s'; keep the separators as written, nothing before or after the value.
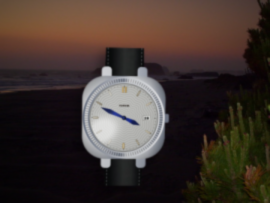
3 h 49 min
